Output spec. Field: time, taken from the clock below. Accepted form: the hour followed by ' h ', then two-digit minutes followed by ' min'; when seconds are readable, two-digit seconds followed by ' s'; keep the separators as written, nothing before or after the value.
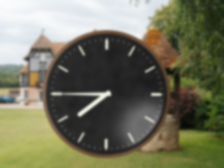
7 h 45 min
